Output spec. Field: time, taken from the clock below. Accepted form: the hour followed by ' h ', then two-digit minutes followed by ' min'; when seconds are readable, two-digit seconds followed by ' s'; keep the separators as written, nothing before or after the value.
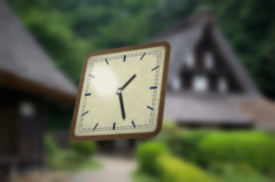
1 h 27 min
